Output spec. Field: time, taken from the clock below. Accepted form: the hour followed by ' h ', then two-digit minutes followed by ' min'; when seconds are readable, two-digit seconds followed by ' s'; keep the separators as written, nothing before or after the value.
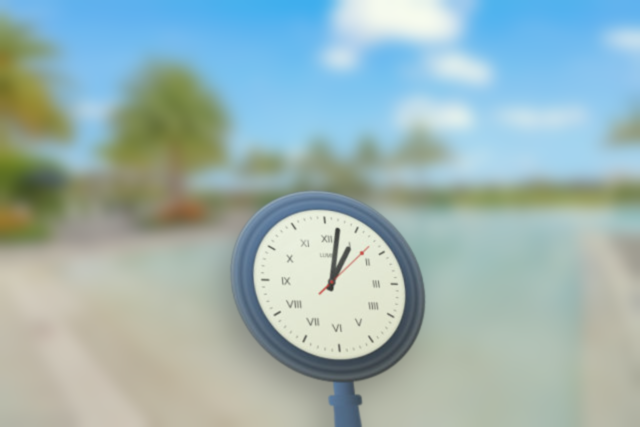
1 h 02 min 08 s
